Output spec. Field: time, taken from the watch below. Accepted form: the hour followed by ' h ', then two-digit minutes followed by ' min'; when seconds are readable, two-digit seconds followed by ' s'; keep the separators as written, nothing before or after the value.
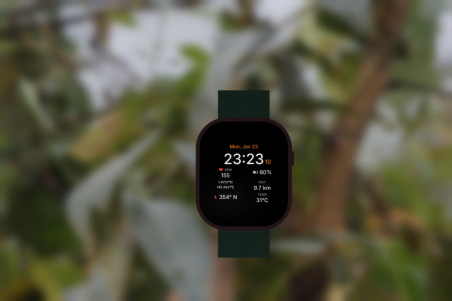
23 h 23 min
